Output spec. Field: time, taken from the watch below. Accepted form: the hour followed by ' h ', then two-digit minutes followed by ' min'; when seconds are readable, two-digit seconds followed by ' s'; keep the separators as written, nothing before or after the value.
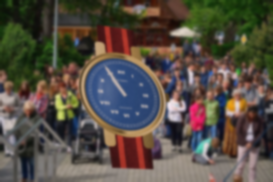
10 h 55 min
